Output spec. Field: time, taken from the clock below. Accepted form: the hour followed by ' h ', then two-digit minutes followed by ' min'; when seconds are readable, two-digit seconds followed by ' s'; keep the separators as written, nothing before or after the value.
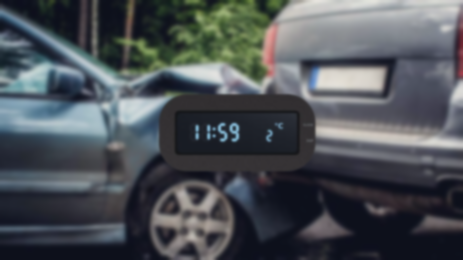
11 h 59 min
